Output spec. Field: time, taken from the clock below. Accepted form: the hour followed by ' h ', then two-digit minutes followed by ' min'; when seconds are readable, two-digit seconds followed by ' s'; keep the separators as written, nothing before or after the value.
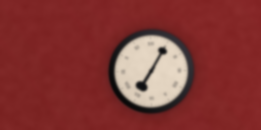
7 h 05 min
